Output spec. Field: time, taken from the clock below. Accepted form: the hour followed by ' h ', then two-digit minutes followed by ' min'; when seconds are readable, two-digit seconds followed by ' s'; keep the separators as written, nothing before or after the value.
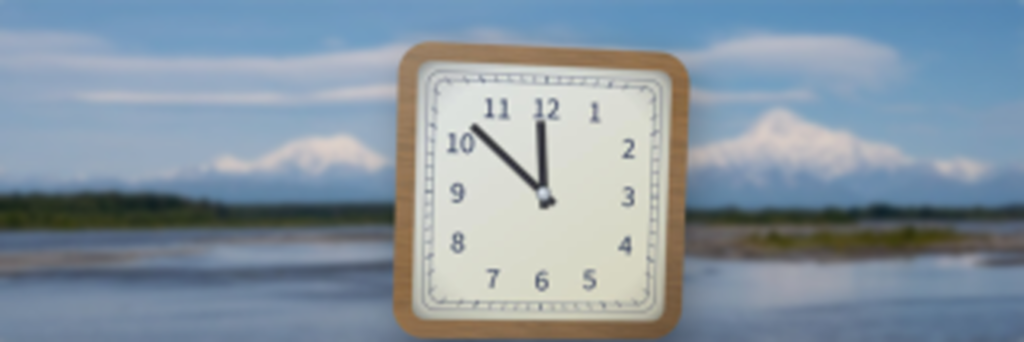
11 h 52 min
